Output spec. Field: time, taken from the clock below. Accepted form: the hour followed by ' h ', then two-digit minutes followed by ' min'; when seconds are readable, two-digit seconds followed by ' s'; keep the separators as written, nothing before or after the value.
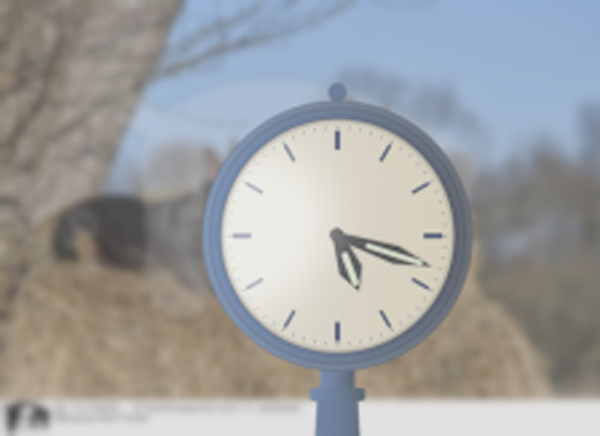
5 h 18 min
